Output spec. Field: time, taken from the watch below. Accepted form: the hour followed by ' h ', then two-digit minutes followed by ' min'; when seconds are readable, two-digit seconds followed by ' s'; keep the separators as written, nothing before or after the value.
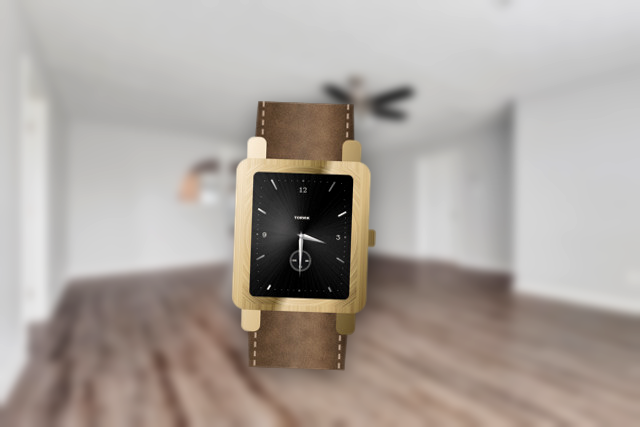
3 h 30 min
